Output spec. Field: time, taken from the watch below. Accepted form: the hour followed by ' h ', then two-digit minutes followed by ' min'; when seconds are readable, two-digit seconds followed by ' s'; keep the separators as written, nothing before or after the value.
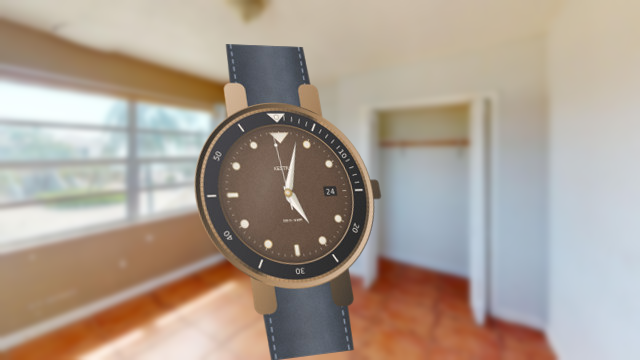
5 h 02 min 59 s
